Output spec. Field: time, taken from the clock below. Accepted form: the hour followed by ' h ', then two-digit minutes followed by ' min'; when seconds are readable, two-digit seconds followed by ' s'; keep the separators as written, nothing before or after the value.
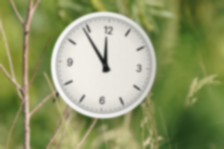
11 h 54 min
